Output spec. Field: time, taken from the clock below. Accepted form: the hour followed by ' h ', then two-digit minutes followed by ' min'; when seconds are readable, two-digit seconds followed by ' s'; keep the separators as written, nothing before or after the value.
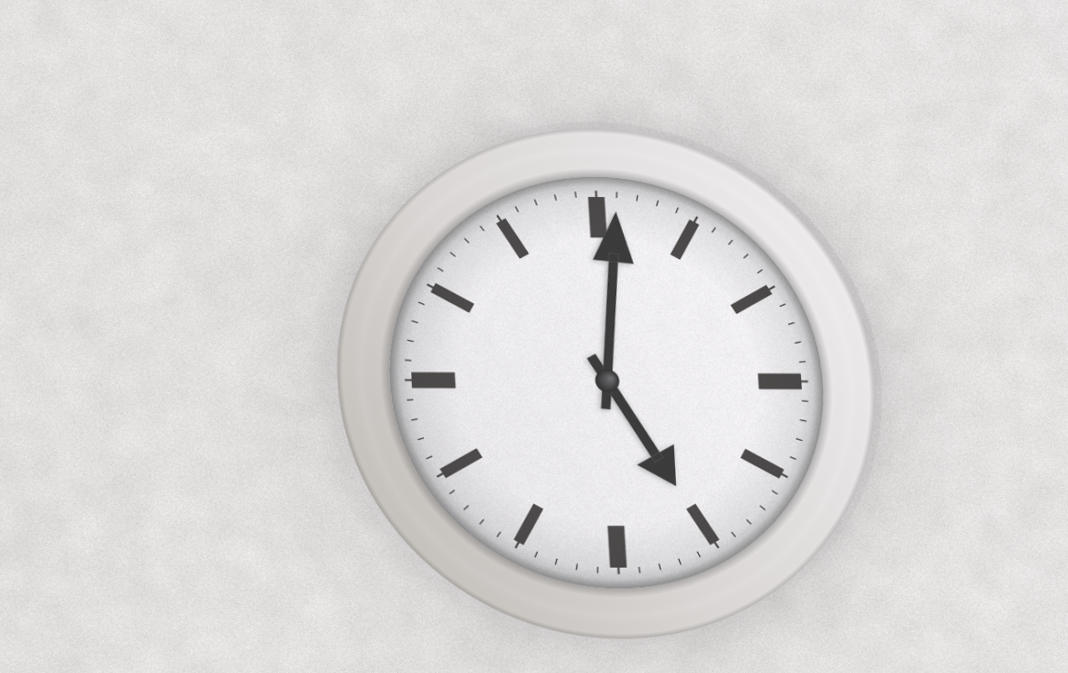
5 h 01 min
